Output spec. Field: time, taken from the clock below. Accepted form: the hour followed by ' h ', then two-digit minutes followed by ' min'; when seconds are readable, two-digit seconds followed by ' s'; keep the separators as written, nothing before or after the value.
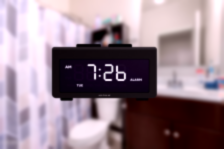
7 h 26 min
